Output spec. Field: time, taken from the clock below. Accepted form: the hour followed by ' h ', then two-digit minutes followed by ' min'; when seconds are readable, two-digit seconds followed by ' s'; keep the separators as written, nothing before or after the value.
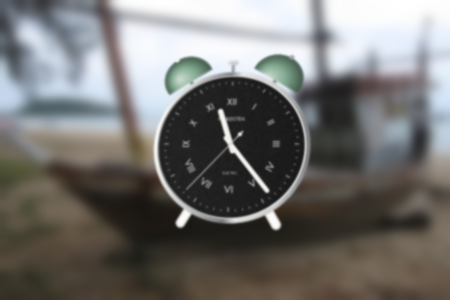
11 h 23 min 37 s
